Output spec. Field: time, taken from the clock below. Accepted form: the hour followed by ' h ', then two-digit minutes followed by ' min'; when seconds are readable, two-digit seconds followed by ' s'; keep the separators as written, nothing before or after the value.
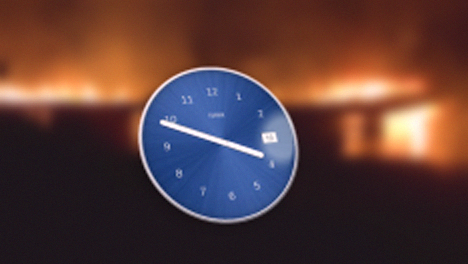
3 h 49 min
